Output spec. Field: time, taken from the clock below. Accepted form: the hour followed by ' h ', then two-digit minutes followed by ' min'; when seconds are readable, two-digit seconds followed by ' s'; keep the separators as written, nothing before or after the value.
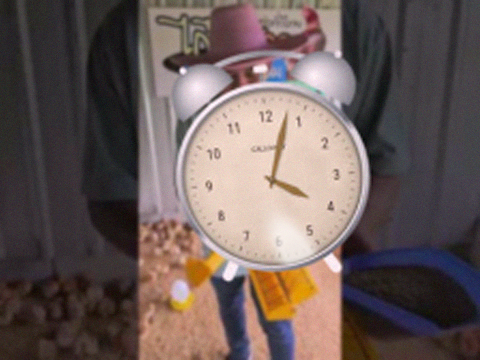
4 h 03 min
